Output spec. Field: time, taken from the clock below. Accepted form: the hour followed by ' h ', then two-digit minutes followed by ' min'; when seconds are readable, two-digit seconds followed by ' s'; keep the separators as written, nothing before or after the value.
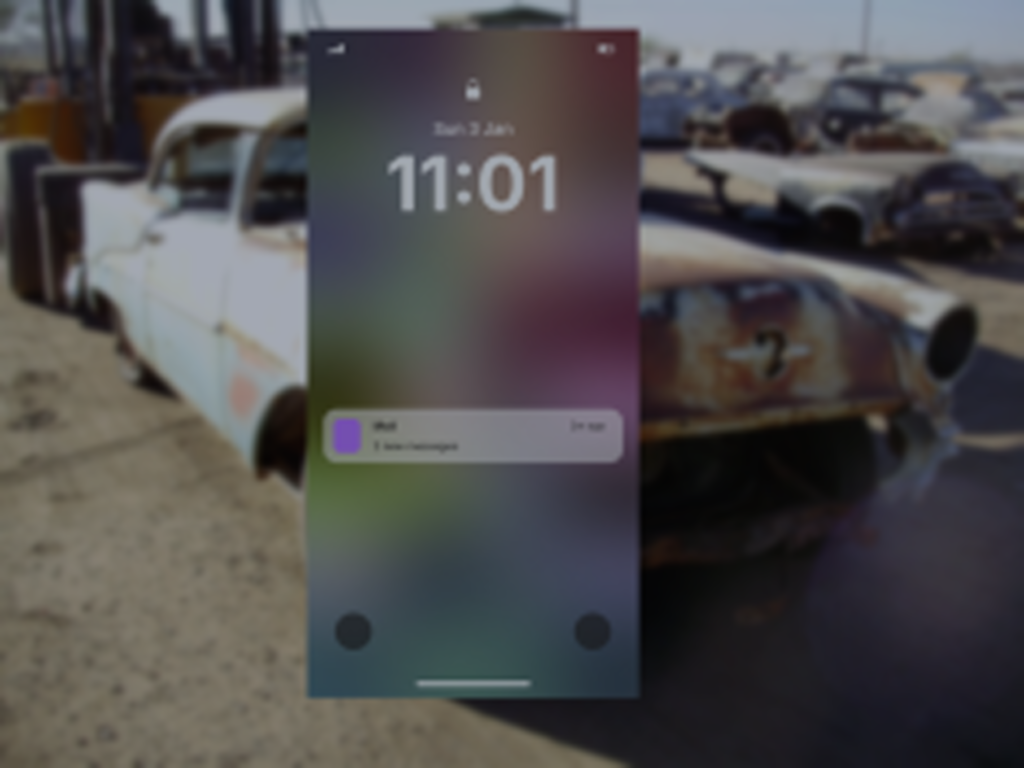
11 h 01 min
